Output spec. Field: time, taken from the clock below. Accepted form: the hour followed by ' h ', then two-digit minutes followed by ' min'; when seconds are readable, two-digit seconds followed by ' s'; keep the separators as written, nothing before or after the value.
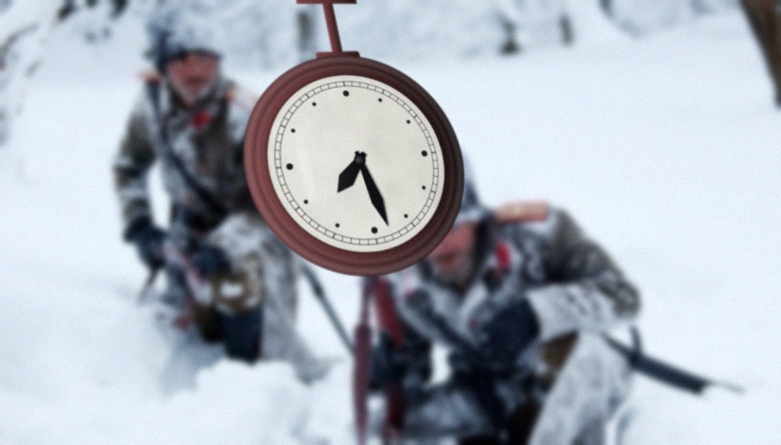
7 h 28 min
